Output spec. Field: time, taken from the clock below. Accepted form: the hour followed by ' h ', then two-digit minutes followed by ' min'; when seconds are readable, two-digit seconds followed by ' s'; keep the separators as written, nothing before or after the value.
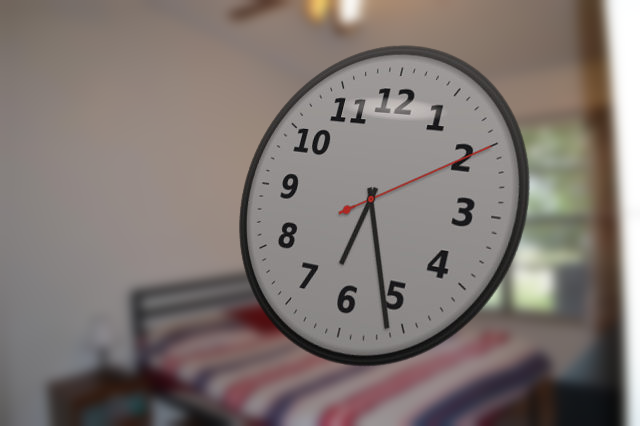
6 h 26 min 10 s
